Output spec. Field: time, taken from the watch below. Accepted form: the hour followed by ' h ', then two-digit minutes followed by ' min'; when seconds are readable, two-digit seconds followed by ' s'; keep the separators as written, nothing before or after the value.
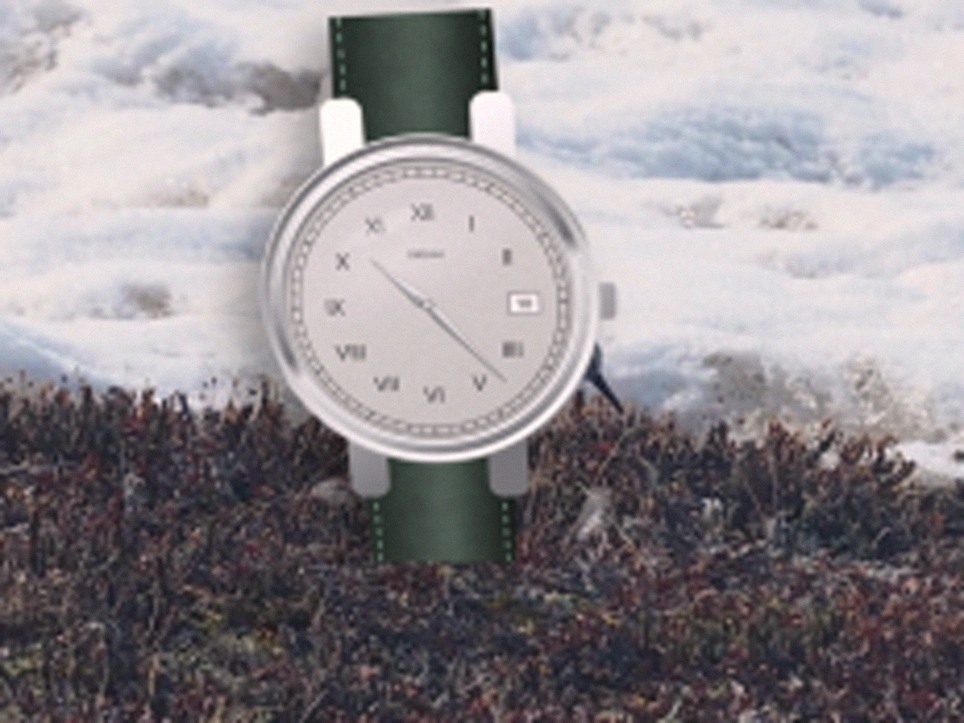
10 h 23 min
